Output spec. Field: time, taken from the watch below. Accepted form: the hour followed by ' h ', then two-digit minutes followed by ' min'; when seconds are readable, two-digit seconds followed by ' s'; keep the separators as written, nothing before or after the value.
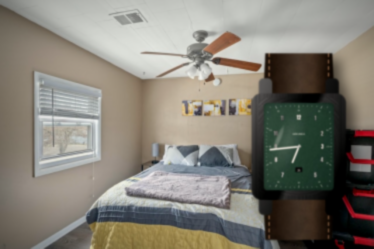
6 h 44 min
